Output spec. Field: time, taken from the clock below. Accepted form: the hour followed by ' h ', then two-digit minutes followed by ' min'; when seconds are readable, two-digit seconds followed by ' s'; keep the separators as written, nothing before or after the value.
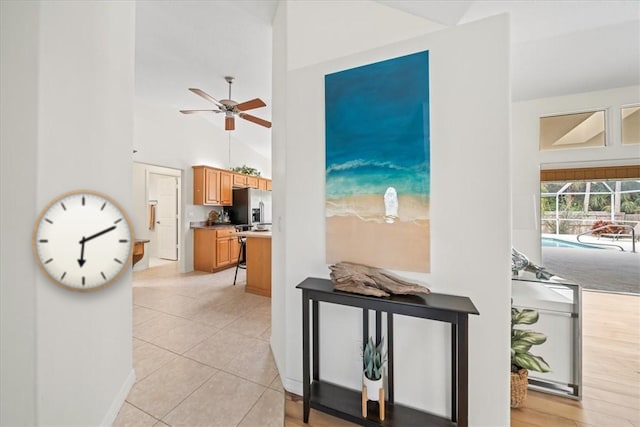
6 h 11 min
